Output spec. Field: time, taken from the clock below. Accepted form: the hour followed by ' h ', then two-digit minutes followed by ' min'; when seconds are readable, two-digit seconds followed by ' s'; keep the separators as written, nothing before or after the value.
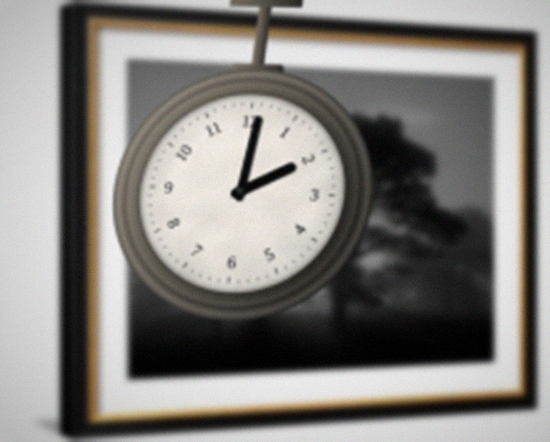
2 h 01 min
